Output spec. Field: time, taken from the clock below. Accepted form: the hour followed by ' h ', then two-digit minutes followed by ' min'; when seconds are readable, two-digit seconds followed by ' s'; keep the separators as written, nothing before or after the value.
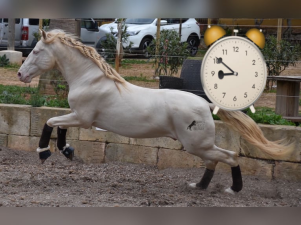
8 h 51 min
